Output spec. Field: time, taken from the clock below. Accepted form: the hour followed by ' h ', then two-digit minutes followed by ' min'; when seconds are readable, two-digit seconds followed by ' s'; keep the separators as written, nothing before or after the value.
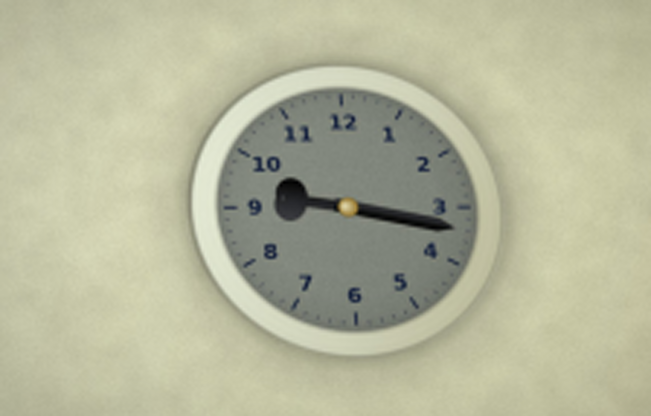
9 h 17 min
